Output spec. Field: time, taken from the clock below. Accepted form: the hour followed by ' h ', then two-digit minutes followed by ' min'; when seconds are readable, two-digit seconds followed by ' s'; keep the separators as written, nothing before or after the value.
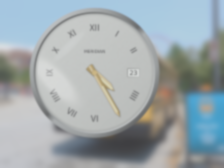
4 h 25 min
